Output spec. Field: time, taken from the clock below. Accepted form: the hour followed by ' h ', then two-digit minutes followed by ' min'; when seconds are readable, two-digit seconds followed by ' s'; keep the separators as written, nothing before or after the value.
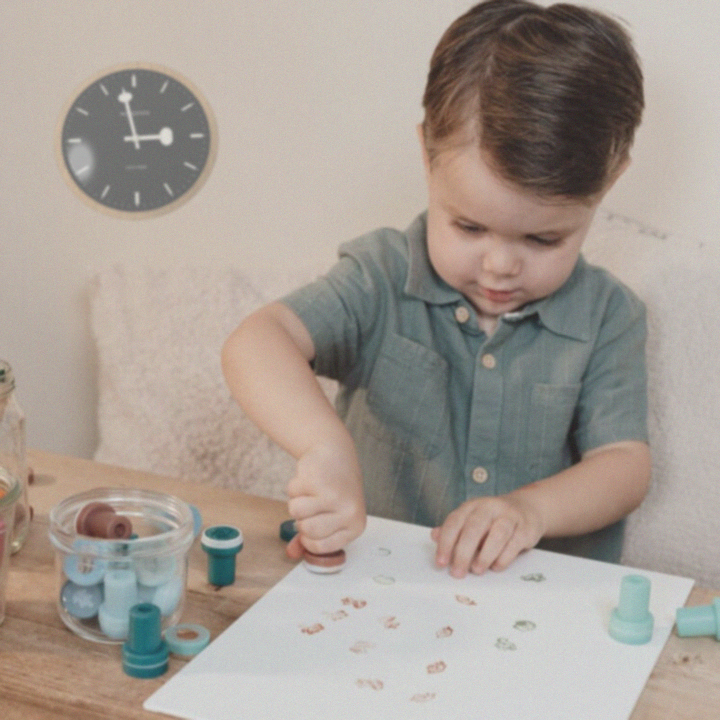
2 h 58 min
